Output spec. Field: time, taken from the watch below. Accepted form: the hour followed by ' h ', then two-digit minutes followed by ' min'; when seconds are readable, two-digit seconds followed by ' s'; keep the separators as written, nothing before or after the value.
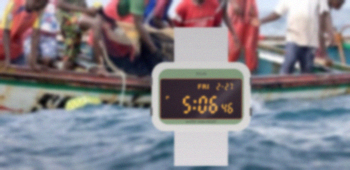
5 h 06 min 46 s
